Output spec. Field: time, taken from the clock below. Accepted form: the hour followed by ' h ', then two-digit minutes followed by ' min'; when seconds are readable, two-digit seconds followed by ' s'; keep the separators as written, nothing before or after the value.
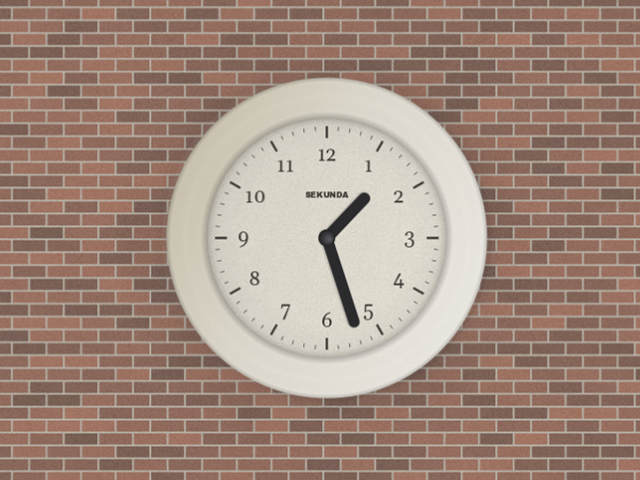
1 h 27 min
